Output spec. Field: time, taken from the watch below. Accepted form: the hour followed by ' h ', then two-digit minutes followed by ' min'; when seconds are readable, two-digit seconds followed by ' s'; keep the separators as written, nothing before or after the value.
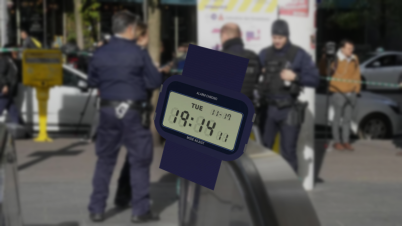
19 h 14 min 11 s
